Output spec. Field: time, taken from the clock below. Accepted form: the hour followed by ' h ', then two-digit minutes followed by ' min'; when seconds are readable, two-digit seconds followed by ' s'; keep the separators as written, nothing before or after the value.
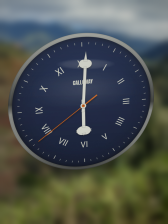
6 h 00 min 39 s
